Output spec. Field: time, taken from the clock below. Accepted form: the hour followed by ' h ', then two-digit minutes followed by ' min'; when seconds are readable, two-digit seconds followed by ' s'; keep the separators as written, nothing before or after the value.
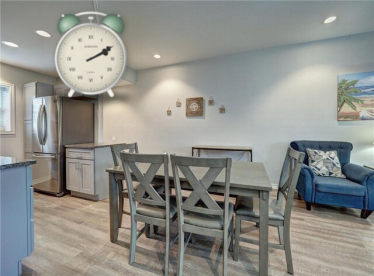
2 h 10 min
